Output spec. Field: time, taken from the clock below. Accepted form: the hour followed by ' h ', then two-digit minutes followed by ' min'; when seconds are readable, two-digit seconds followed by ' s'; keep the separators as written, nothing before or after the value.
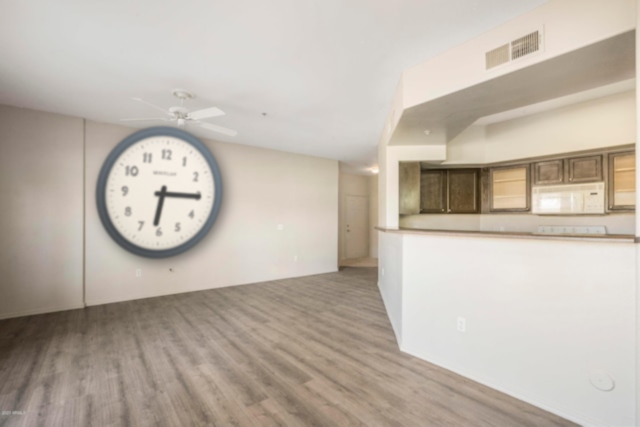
6 h 15 min
